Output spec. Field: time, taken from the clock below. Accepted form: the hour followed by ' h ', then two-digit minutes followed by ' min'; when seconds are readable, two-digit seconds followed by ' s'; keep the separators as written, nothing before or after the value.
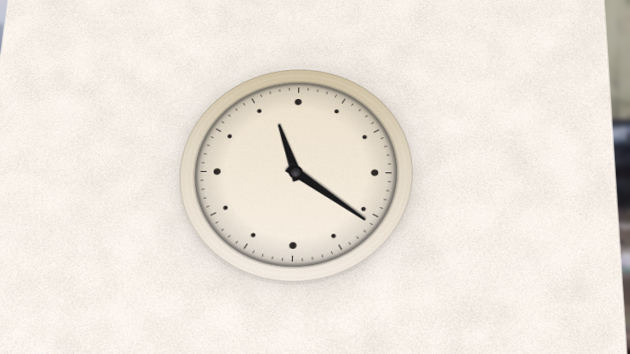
11 h 21 min
